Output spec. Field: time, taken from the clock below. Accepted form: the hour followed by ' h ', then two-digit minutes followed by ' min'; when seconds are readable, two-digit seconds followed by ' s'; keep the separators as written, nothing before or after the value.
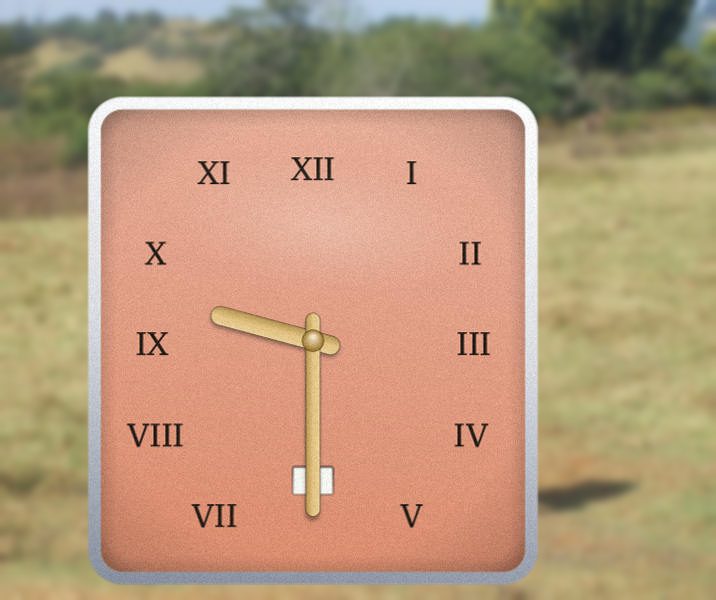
9 h 30 min
